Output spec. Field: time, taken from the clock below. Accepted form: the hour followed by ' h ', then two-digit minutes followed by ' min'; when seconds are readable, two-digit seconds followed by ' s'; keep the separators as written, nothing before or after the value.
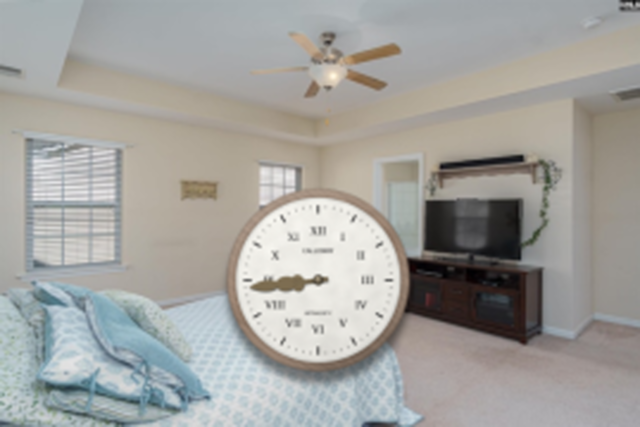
8 h 44 min
